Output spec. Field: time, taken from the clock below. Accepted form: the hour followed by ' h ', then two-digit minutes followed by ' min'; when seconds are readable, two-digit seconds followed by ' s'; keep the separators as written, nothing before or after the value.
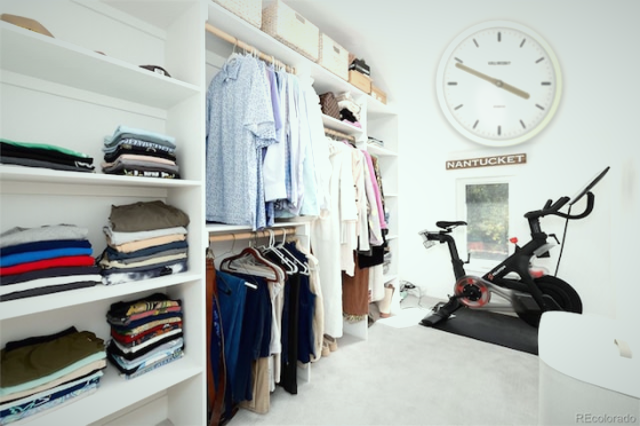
3 h 49 min
